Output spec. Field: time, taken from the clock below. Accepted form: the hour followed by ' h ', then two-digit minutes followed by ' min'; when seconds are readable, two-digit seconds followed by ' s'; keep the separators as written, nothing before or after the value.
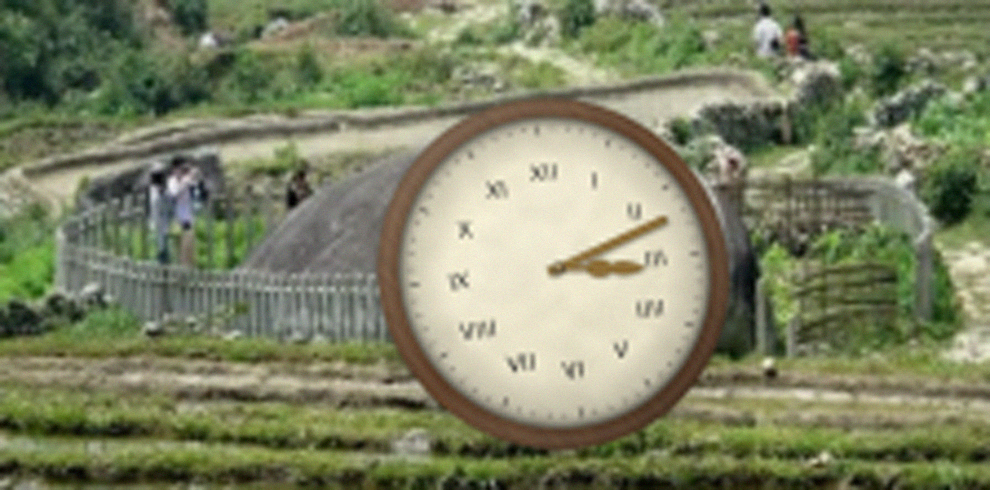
3 h 12 min
